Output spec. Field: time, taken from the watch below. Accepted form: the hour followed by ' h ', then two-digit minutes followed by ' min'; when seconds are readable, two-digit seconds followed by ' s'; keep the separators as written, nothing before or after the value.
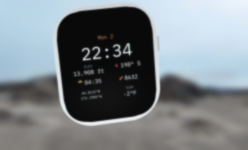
22 h 34 min
